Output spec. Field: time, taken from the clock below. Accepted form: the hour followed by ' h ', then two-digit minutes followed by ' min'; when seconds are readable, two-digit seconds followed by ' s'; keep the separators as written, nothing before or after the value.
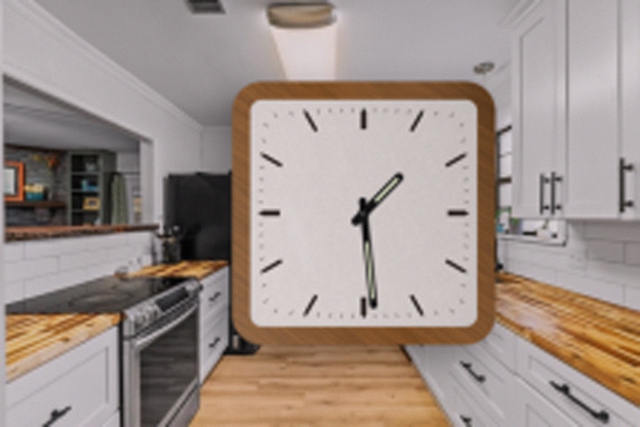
1 h 29 min
